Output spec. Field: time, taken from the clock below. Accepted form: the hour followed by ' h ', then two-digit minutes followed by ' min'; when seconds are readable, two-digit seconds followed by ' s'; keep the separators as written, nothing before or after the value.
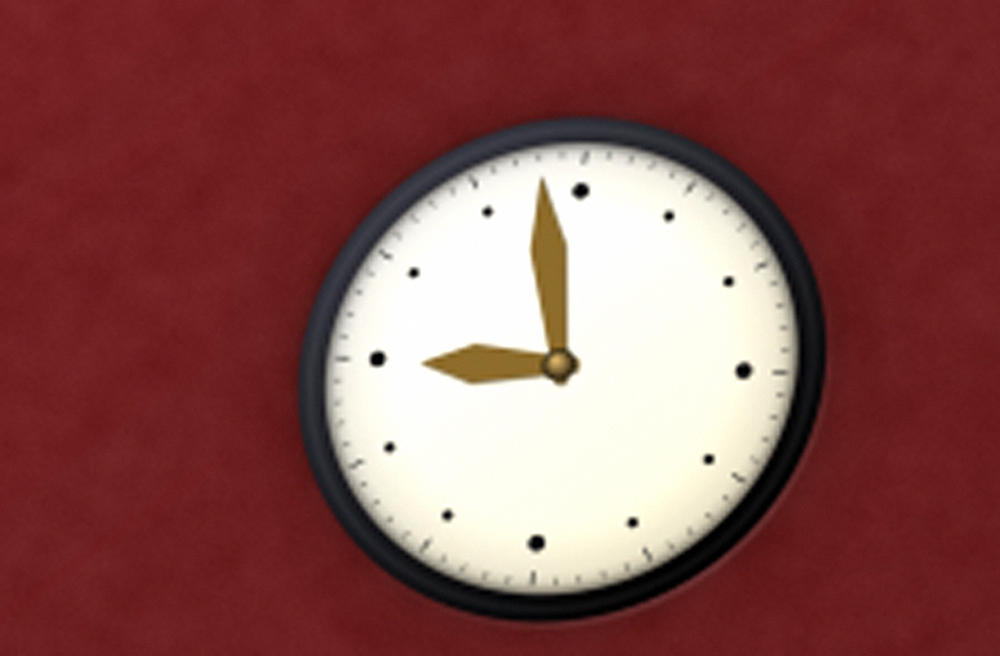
8 h 58 min
